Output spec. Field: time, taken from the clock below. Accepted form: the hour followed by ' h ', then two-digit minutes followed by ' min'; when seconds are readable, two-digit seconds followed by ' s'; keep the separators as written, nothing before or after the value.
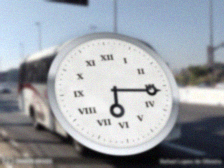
6 h 16 min
